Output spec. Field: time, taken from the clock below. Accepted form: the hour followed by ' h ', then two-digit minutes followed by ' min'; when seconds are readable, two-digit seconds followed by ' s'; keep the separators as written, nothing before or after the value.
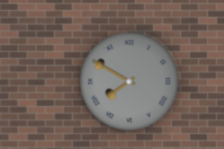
7 h 50 min
